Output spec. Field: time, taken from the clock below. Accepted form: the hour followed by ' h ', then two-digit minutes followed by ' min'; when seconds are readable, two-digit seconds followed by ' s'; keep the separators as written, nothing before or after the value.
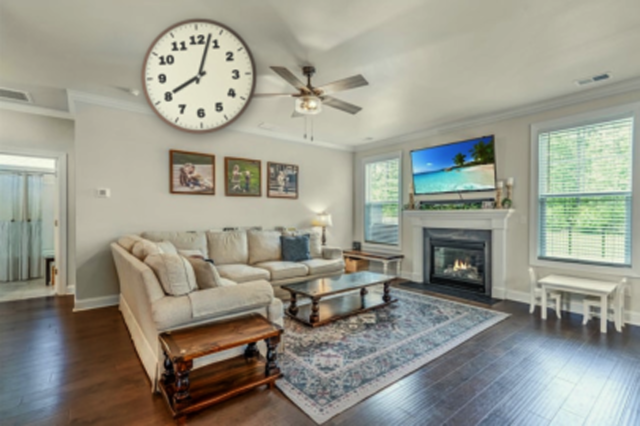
8 h 03 min
